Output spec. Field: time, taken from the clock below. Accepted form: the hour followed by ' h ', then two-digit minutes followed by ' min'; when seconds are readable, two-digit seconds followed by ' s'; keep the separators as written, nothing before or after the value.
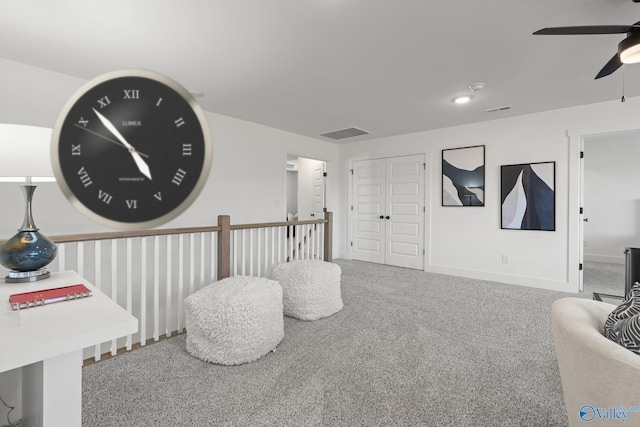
4 h 52 min 49 s
